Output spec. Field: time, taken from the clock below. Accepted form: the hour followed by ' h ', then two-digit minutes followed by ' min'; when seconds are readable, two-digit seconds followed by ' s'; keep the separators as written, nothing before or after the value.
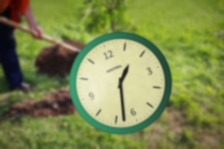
1 h 33 min
